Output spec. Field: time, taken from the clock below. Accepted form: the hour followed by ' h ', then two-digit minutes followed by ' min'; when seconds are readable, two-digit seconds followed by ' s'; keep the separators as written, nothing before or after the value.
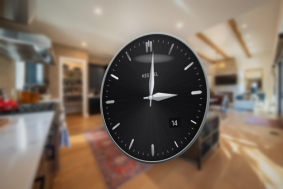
3 h 01 min
